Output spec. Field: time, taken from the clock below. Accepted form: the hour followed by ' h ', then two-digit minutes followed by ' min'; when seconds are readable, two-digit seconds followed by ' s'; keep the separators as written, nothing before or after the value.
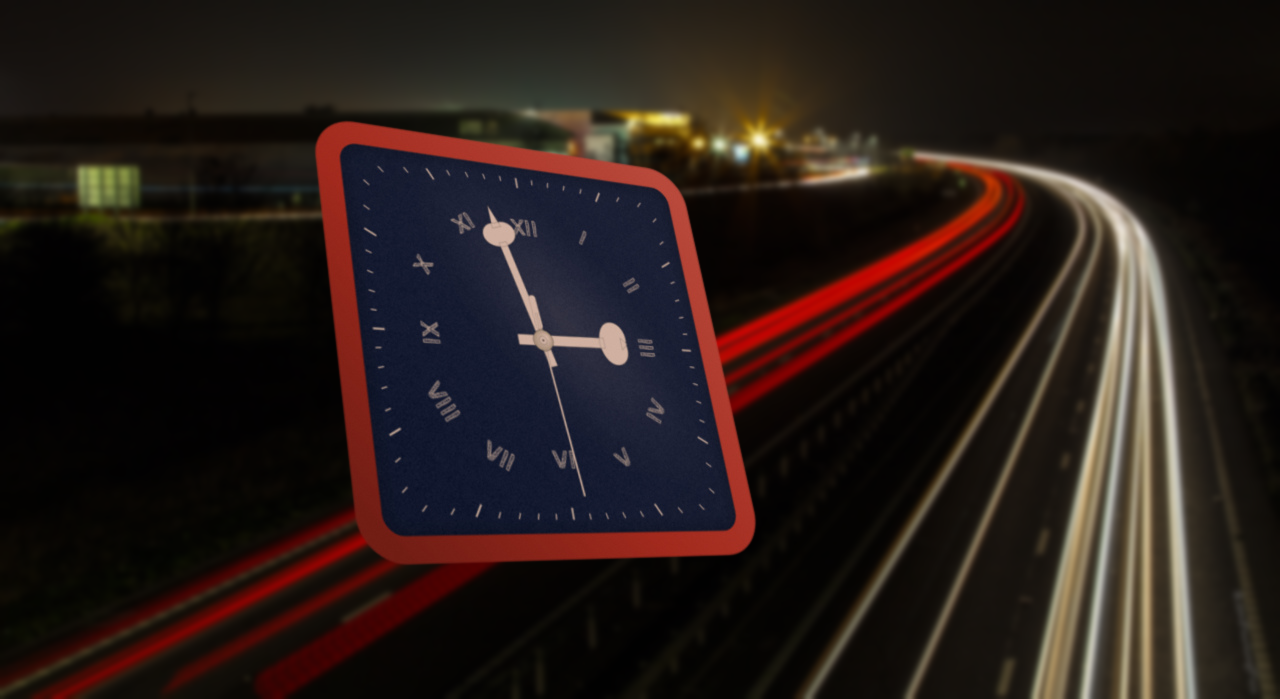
2 h 57 min 29 s
